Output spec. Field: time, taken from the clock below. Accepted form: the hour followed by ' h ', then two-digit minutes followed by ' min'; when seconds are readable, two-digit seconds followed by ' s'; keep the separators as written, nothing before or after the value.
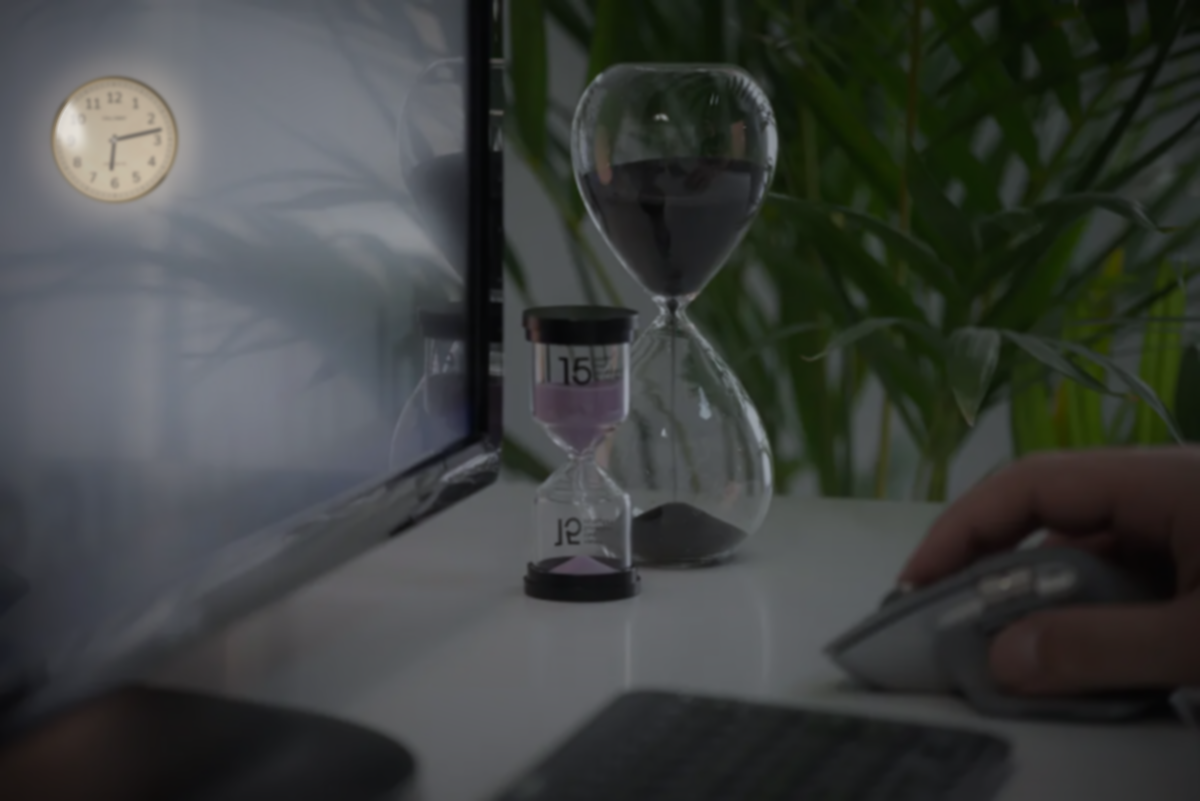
6 h 13 min
